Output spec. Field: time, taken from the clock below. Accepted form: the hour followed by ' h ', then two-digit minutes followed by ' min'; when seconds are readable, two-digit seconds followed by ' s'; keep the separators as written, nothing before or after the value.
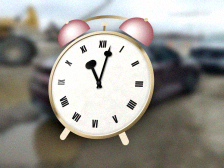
11 h 02 min
